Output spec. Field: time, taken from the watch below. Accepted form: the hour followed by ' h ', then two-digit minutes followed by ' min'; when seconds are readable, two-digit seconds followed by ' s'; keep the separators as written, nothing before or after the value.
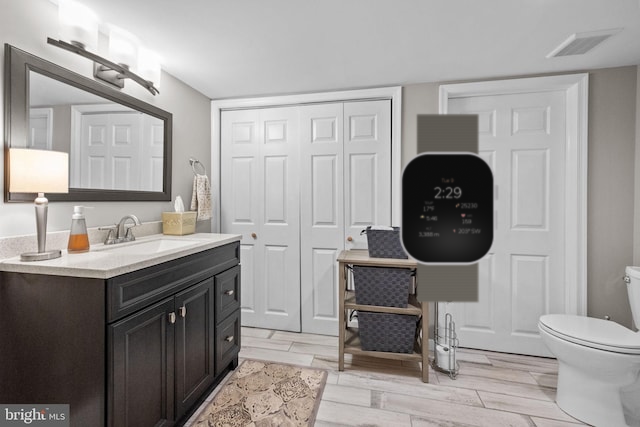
2 h 29 min
